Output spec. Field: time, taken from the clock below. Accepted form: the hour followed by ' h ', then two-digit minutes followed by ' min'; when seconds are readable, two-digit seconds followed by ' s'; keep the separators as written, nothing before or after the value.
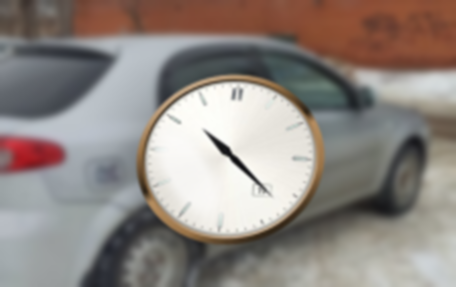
10 h 22 min
